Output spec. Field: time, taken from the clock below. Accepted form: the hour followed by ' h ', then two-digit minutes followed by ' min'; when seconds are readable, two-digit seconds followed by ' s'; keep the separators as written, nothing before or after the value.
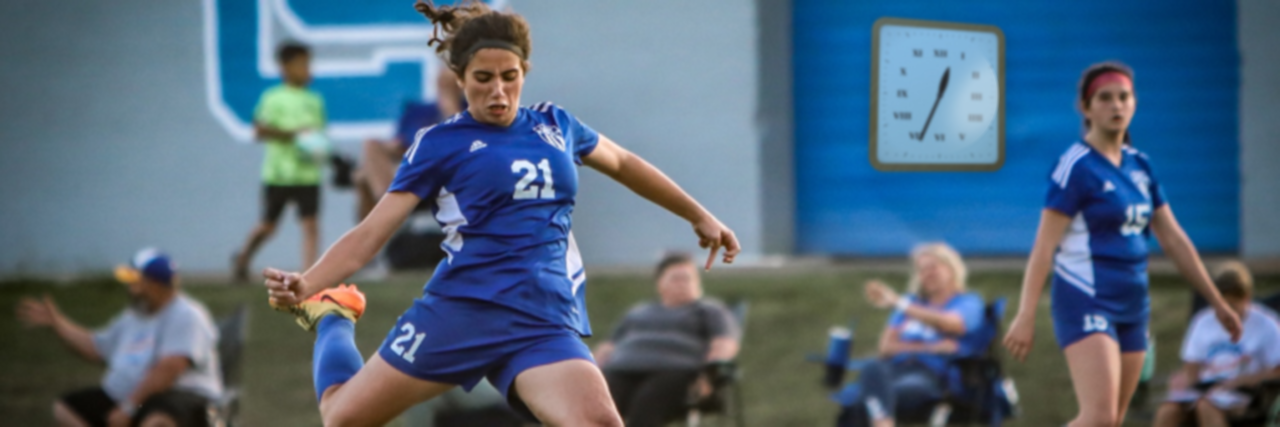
12 h 34 min
